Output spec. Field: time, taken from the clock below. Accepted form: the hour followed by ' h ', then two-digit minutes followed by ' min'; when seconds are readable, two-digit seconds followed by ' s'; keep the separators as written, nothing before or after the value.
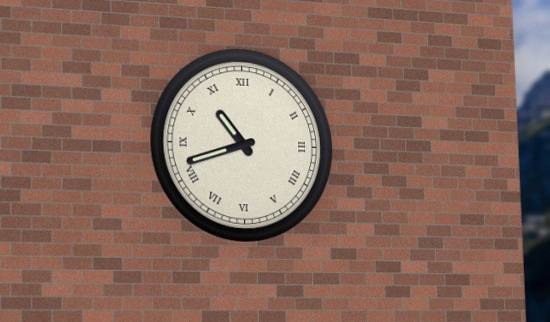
10 h 42 min
